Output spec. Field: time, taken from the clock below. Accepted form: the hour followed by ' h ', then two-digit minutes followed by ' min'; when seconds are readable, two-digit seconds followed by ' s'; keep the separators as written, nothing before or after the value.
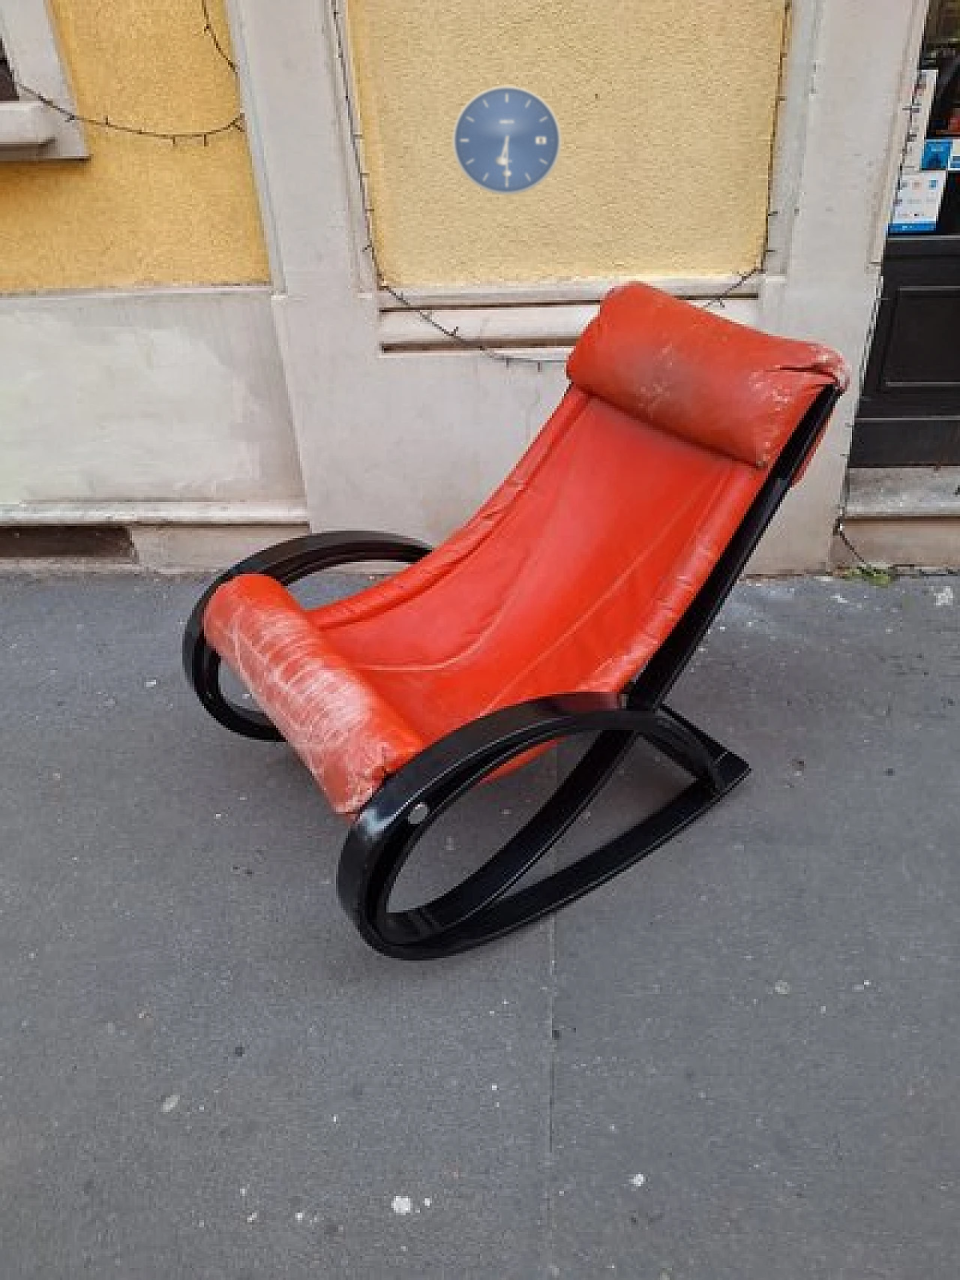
6 h 30 min
